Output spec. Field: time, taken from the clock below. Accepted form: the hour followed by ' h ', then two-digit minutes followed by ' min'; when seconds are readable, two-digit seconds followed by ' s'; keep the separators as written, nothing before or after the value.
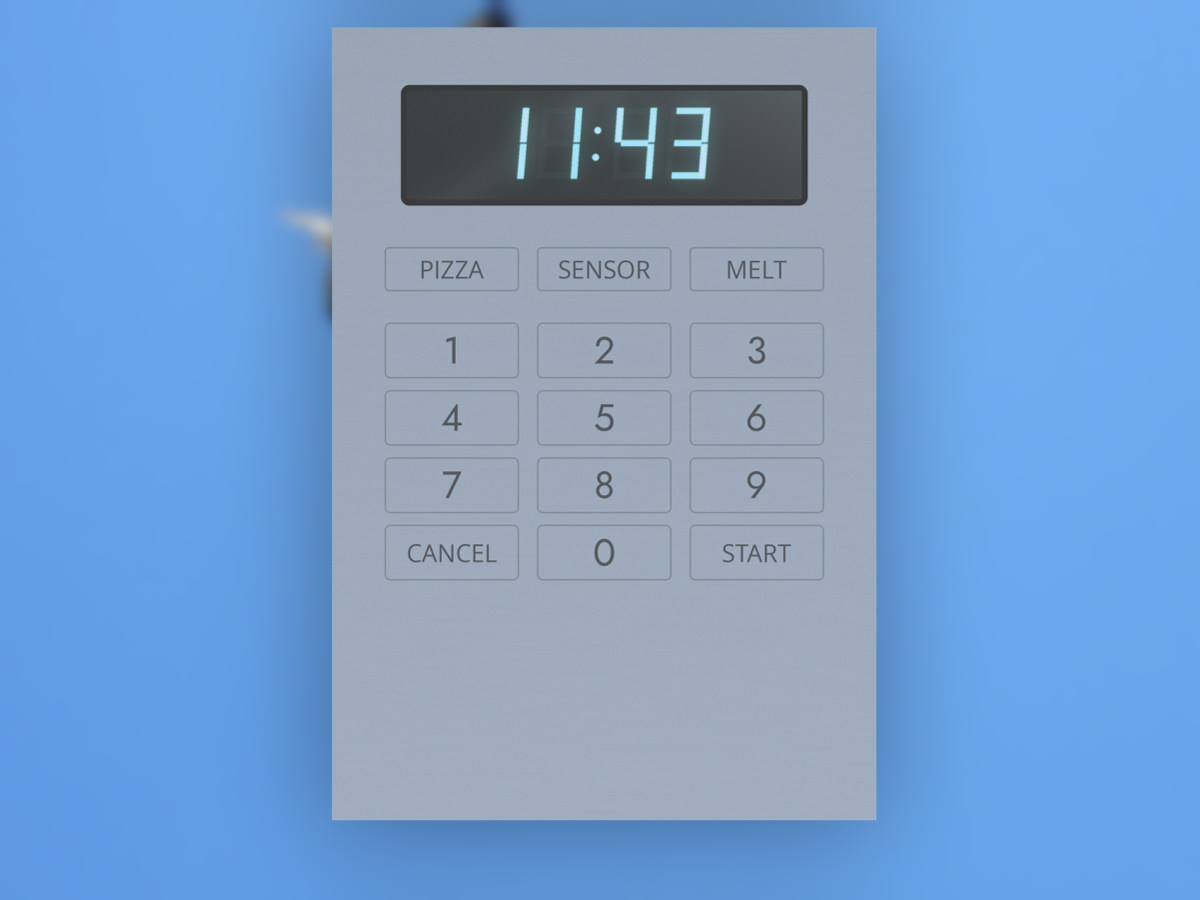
11 h 43 min
